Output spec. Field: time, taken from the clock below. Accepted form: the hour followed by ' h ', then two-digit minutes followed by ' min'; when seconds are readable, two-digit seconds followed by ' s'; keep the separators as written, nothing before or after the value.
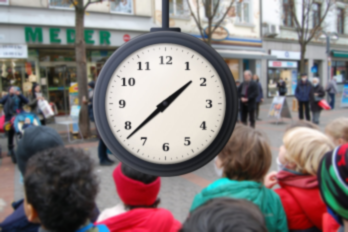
1 h 38 min
